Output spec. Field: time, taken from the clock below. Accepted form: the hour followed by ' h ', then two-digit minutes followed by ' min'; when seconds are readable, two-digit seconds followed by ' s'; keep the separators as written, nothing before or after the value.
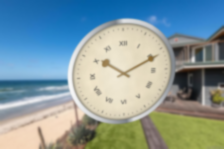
10 h 11 min
